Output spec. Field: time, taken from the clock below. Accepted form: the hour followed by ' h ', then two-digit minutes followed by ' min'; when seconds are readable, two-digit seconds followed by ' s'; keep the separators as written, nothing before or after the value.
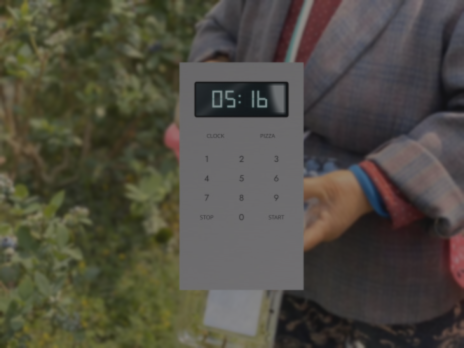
5 h 16 min
